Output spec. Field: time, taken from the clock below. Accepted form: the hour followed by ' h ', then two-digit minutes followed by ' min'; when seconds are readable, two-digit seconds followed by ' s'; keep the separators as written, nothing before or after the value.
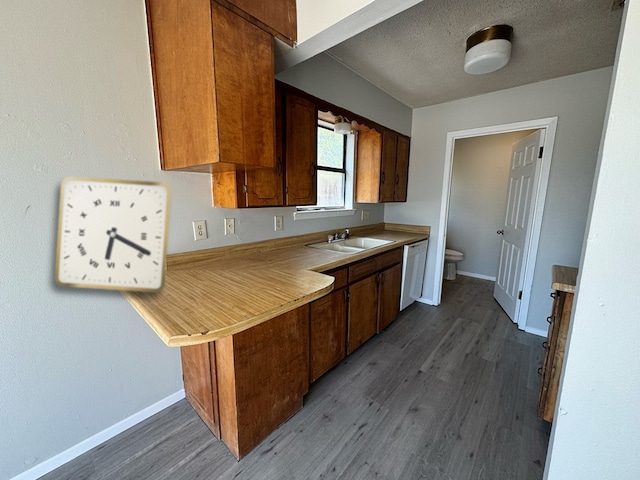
6 h 19 min
